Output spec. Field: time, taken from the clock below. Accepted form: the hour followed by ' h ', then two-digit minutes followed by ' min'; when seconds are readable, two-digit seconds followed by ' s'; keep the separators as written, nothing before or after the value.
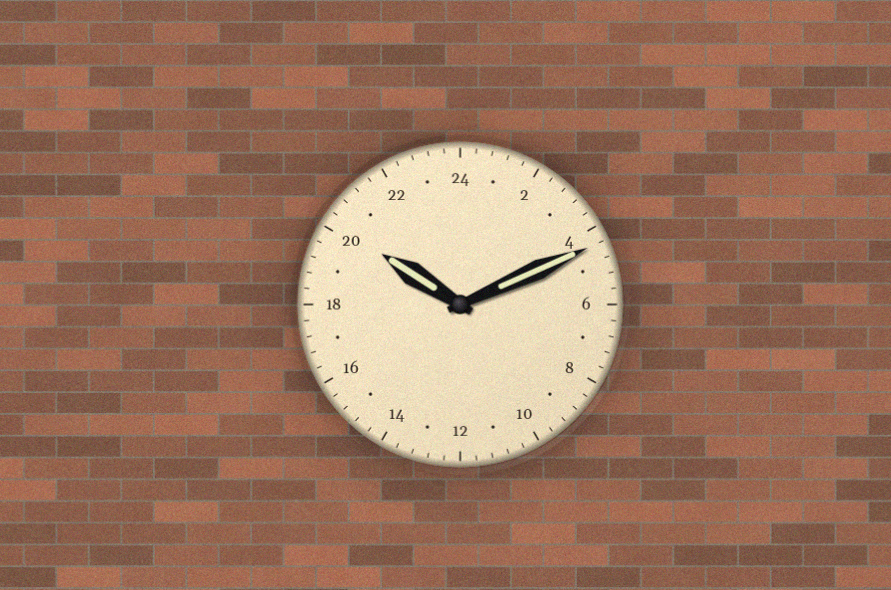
20 h 11 min
